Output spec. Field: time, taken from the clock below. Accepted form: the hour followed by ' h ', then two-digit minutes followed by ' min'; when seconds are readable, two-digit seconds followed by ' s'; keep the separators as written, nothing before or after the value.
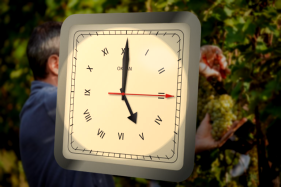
5 h 00 min 15 s
